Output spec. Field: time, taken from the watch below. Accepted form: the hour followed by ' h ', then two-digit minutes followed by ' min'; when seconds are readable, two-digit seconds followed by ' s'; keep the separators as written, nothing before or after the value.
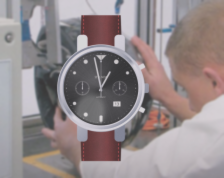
12 h 58 min
